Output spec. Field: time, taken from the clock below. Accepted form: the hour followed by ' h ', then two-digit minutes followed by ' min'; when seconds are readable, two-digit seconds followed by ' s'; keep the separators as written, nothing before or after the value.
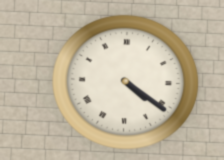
4 h 21 min
